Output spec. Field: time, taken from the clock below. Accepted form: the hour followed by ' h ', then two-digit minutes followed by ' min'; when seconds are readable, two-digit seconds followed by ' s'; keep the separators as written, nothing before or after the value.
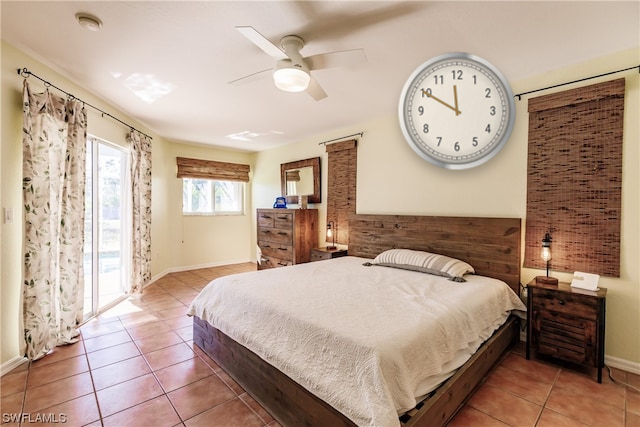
11 h 50 min
